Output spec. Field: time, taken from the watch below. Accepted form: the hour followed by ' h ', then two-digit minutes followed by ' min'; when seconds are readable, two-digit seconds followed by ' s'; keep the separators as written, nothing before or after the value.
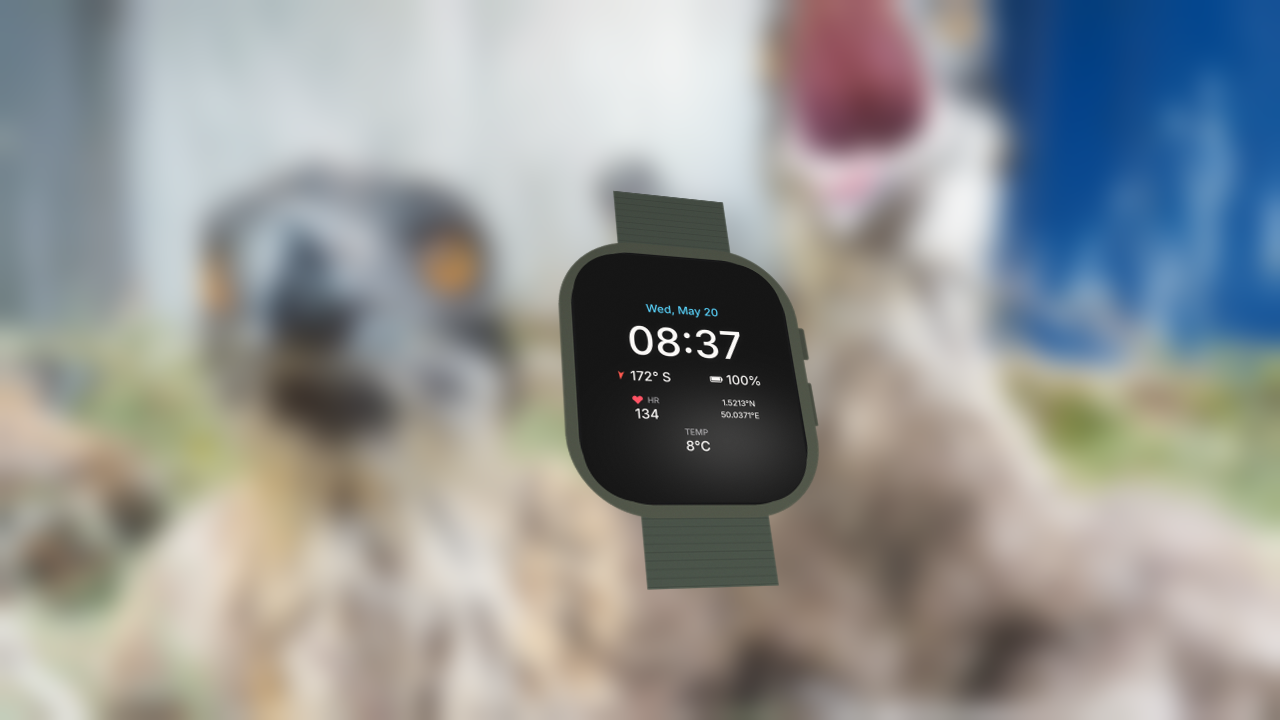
8 h 37 min
